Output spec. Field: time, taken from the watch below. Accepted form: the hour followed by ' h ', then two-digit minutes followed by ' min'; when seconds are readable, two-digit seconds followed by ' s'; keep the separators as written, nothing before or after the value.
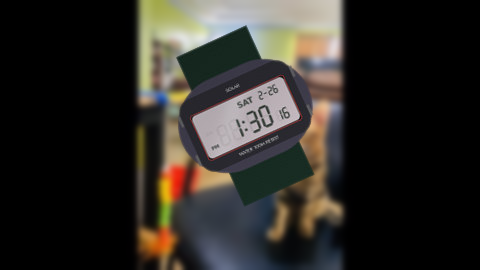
1 h 30 min 16 s
